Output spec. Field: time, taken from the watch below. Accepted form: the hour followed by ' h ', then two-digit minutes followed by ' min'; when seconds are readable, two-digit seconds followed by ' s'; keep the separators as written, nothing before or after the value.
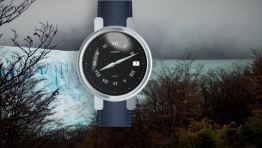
8 h 11 min
